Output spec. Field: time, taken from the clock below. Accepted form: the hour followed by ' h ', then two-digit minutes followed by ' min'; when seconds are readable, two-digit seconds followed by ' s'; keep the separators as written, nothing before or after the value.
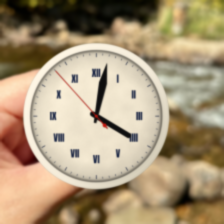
4 h 01 min 53 s
